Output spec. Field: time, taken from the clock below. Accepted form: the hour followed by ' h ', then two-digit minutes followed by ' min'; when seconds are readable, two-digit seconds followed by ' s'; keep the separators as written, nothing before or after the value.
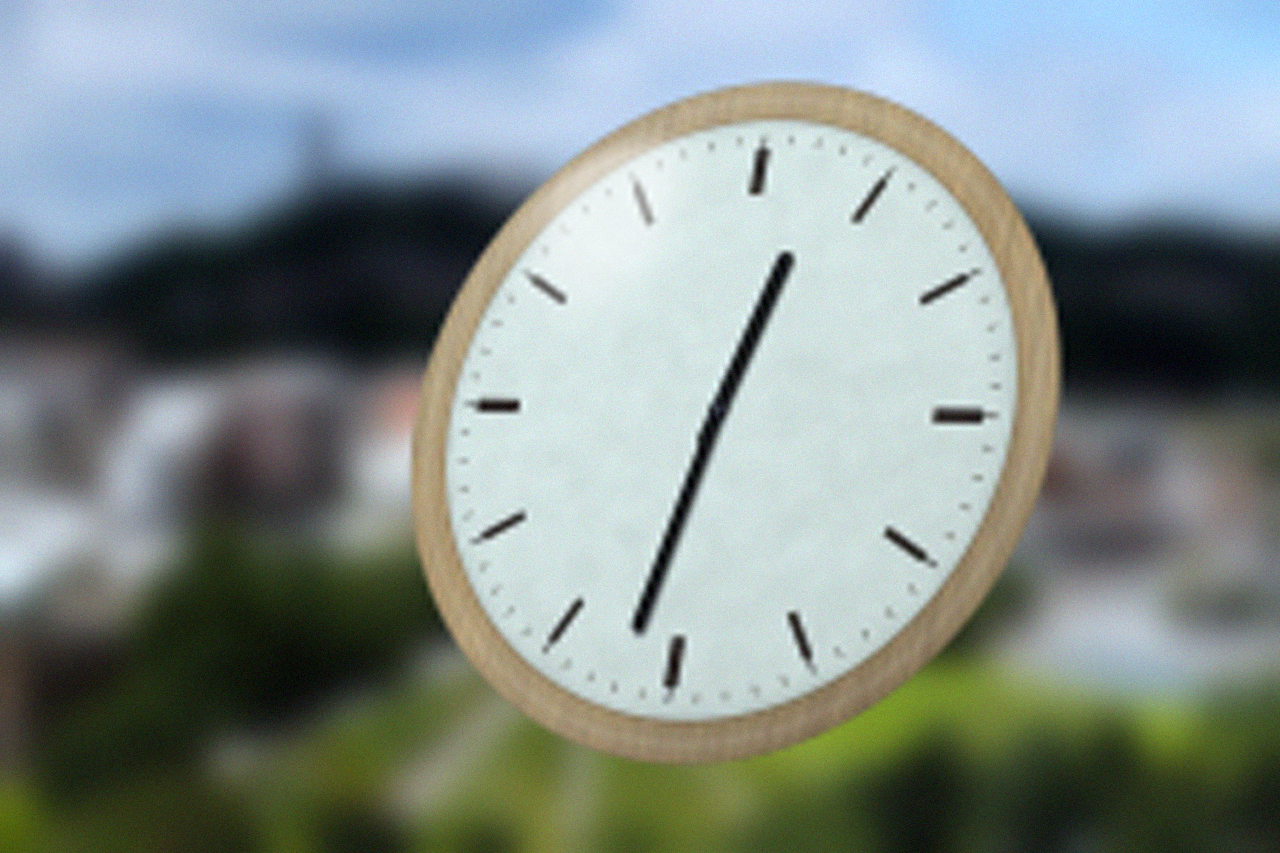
12 h 32 min
